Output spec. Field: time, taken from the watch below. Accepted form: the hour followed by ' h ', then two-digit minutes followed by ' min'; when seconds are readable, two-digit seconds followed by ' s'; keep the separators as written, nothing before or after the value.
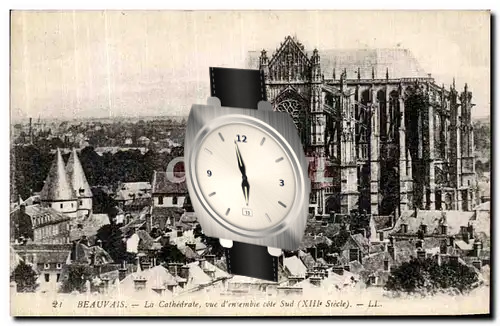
5 h 58 min
